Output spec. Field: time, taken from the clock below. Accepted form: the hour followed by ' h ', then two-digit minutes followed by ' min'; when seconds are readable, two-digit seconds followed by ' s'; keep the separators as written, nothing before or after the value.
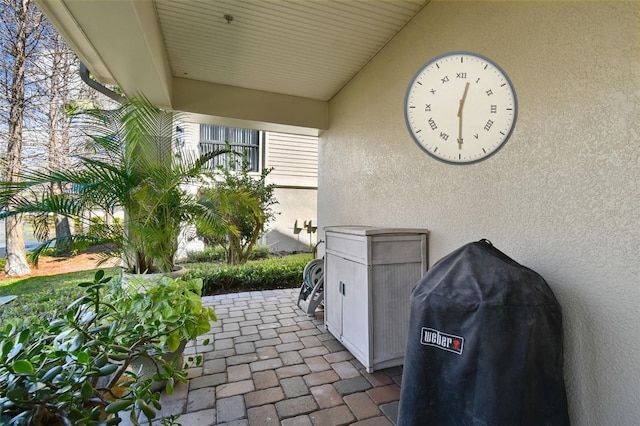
12 h 30 min
